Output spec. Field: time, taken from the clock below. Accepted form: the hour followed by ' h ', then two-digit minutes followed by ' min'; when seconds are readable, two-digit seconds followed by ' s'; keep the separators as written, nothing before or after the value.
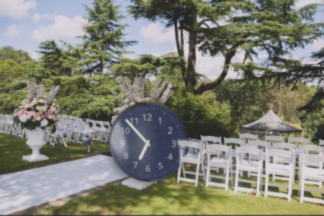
6 h 53 min
